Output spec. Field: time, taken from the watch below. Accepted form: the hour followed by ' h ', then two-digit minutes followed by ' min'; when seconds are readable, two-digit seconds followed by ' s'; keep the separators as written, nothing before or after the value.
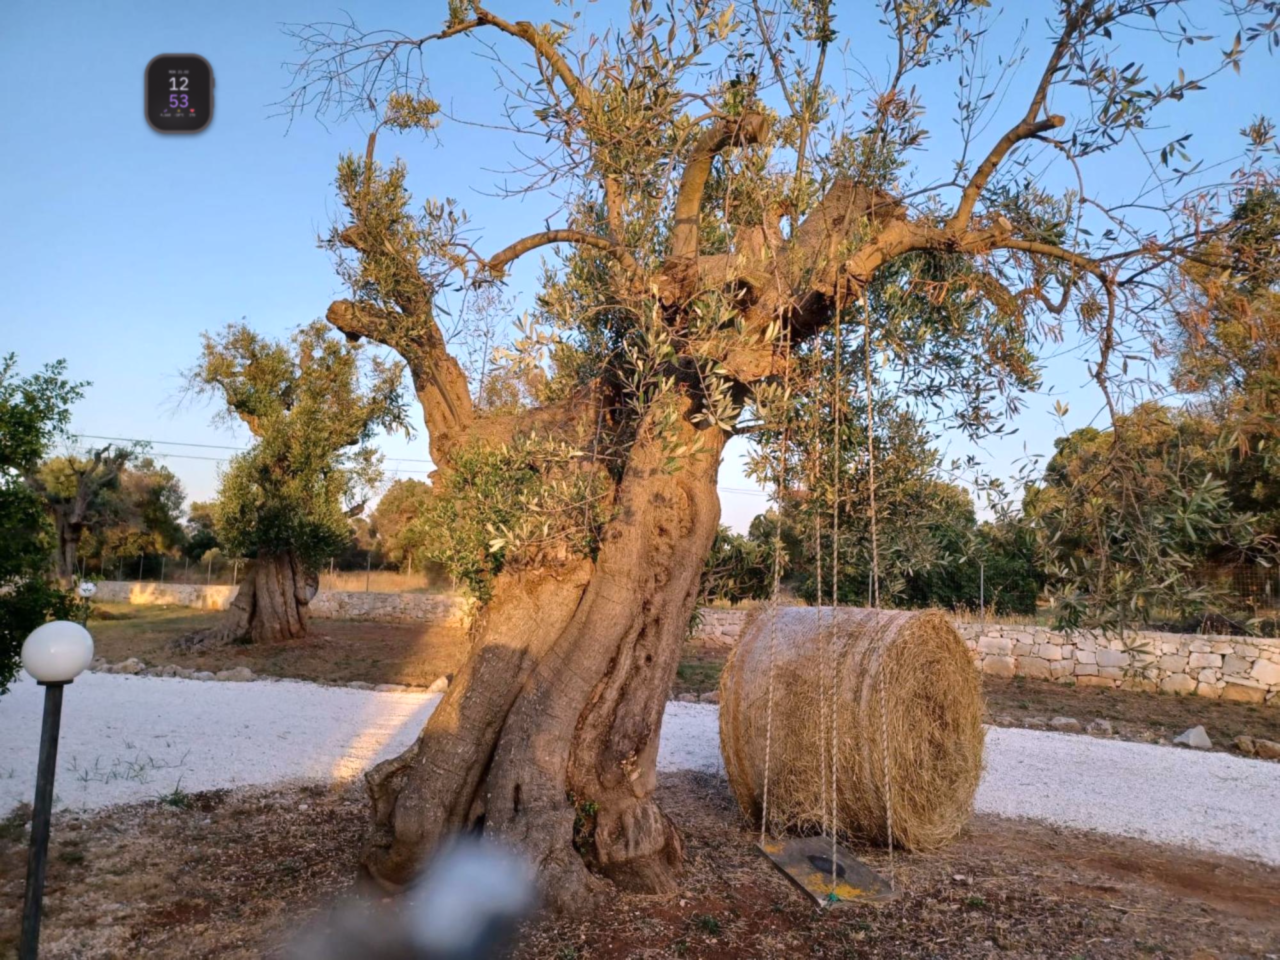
12 h 53 min
